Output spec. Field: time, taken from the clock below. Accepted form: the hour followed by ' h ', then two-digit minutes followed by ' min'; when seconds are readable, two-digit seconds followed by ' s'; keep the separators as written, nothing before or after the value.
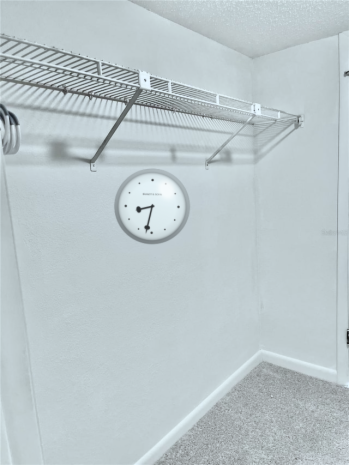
8 h 32 min
